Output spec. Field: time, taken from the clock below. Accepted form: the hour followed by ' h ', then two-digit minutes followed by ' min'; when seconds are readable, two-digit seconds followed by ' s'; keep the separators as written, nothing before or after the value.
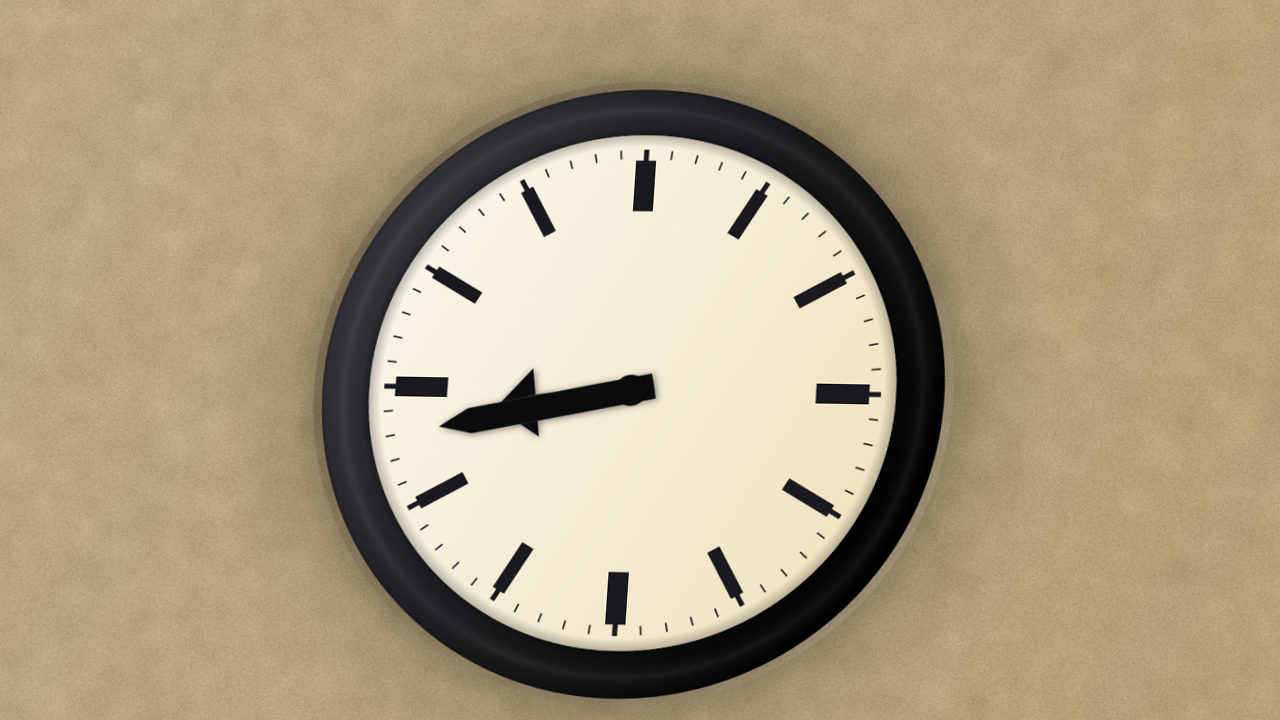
8 h 43 min
